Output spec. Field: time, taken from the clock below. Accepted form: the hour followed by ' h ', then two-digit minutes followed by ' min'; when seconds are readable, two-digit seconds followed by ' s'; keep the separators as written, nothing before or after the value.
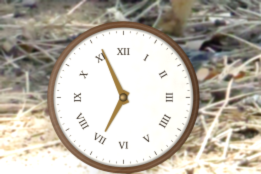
6 h 56 min
